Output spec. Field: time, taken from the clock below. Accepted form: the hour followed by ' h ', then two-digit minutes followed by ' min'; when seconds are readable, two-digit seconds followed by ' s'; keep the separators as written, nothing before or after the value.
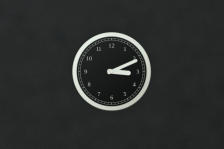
3 h 11 min
